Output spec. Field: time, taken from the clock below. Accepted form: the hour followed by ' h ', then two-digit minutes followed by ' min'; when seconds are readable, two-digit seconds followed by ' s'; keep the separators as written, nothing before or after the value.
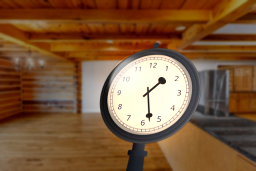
1 h 28 min
